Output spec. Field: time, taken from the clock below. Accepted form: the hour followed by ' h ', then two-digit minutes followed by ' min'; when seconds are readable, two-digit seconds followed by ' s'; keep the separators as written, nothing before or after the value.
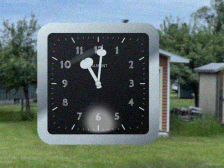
11 h 01 min
